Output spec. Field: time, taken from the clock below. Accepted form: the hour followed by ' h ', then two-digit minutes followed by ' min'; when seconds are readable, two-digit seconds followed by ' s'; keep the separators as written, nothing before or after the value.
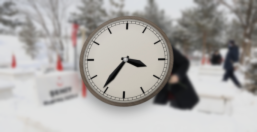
3 h 36 min
